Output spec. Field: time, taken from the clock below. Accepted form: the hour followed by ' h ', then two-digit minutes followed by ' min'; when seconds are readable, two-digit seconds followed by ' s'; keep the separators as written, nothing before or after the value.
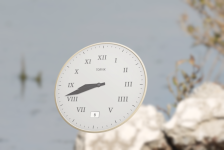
8 h 42 min
